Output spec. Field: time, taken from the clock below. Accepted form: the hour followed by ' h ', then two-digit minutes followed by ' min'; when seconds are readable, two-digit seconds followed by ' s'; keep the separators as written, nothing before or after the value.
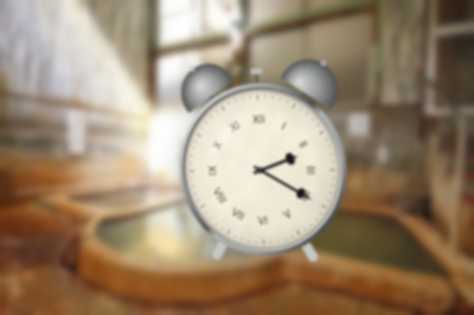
2 h 20 min
